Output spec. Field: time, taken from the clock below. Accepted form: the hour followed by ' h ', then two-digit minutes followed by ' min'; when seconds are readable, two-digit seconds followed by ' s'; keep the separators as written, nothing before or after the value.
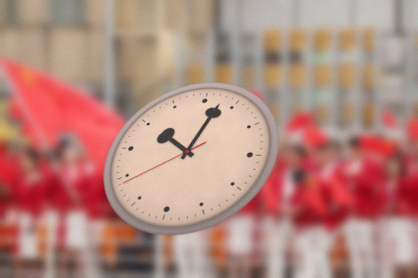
10 h 02 min 39 s
